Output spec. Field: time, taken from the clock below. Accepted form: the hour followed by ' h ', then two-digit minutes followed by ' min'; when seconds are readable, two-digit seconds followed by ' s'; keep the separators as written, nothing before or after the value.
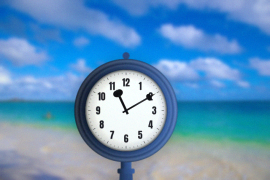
11 h 10 min
